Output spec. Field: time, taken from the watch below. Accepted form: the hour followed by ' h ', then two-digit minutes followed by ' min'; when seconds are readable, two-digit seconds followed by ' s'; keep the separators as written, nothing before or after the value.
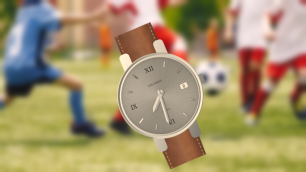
7 h 31 min
